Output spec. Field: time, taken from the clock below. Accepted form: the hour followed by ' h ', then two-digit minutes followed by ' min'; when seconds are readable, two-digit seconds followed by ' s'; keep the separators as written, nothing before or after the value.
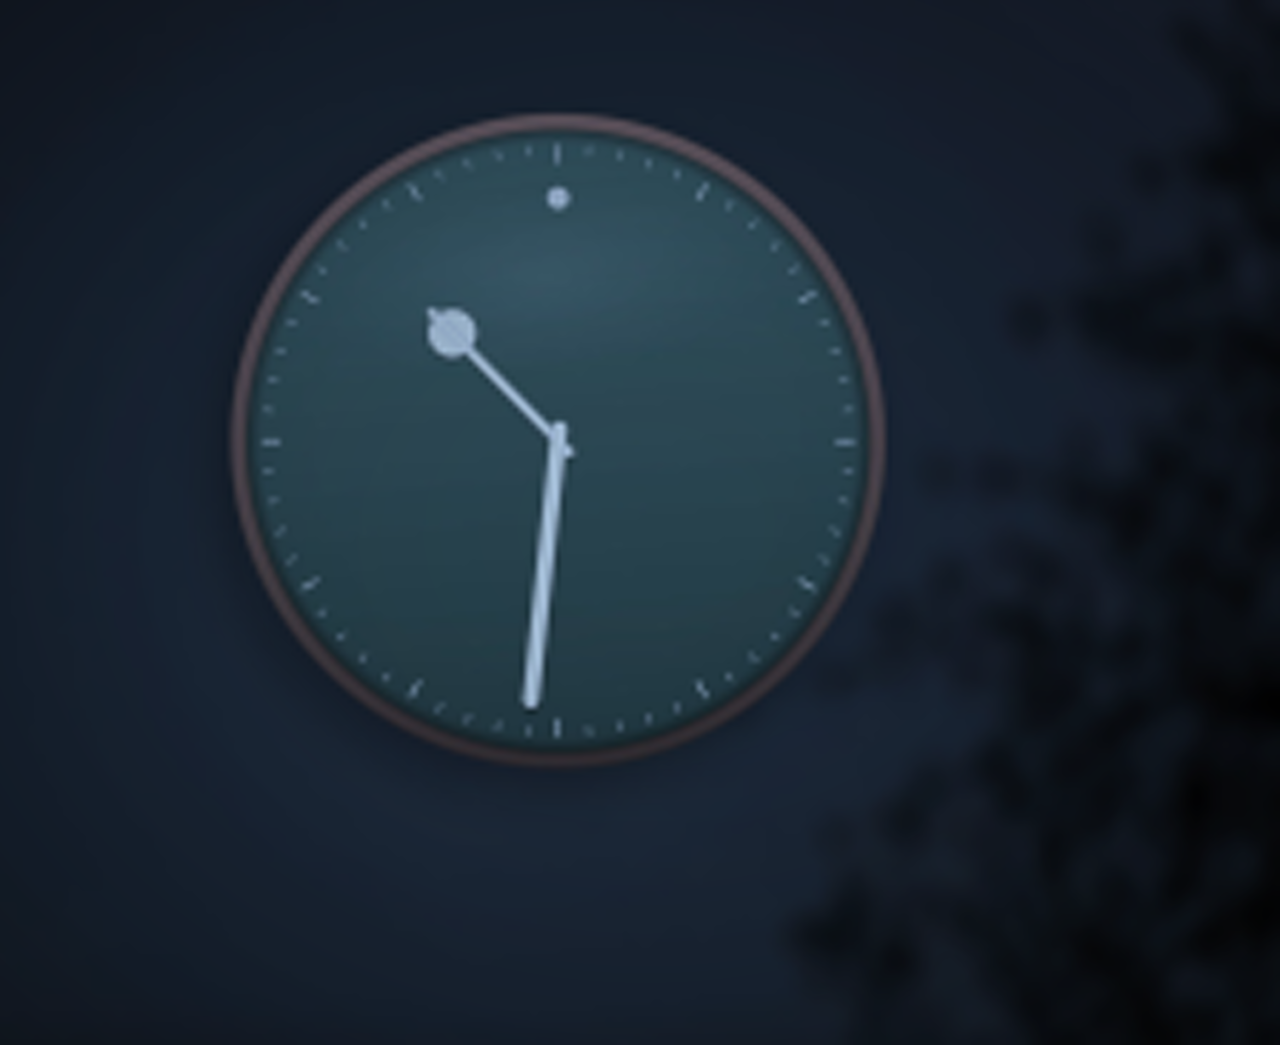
10 h 31 min
